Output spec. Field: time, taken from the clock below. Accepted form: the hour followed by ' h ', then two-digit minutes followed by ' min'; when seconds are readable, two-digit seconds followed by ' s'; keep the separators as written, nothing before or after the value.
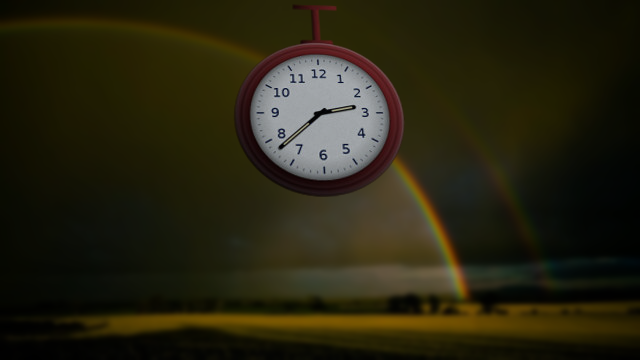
2 h 38 min
